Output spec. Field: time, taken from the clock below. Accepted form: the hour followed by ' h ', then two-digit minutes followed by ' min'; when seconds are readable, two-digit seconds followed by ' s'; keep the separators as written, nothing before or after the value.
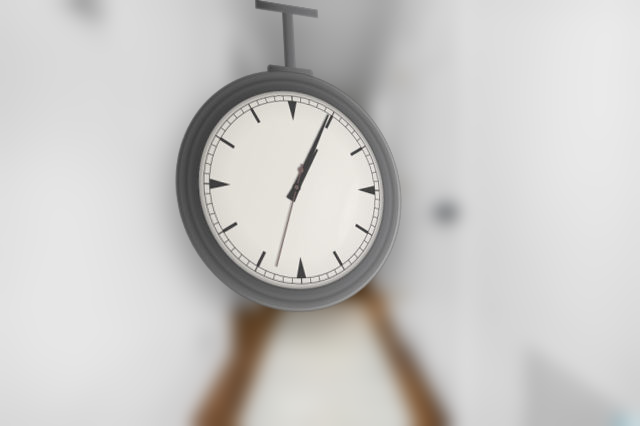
1 h 04 min 33 s
